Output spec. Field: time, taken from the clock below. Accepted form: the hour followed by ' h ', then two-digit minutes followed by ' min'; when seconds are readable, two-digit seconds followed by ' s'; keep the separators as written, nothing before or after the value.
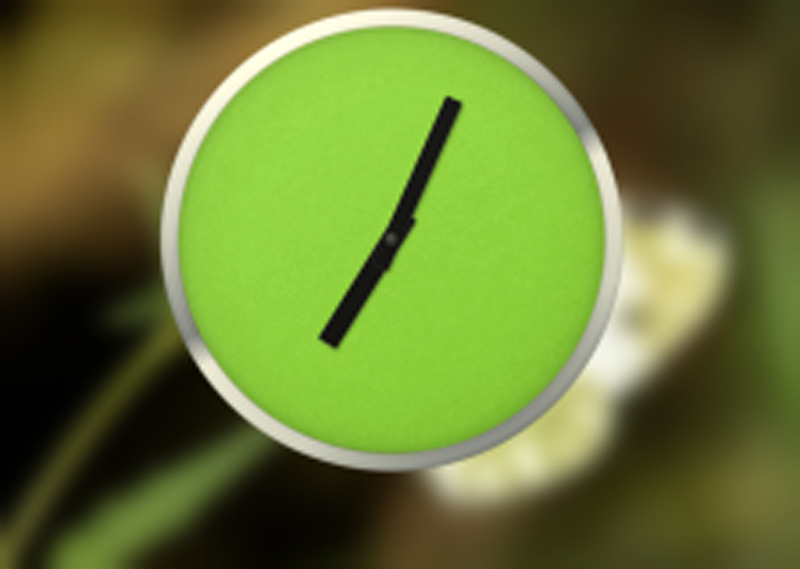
7 h 04 min
